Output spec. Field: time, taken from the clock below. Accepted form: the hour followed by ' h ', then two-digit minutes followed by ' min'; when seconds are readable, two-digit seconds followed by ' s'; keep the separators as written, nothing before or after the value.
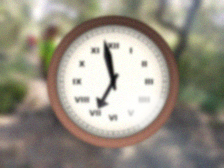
6 h 58 min
